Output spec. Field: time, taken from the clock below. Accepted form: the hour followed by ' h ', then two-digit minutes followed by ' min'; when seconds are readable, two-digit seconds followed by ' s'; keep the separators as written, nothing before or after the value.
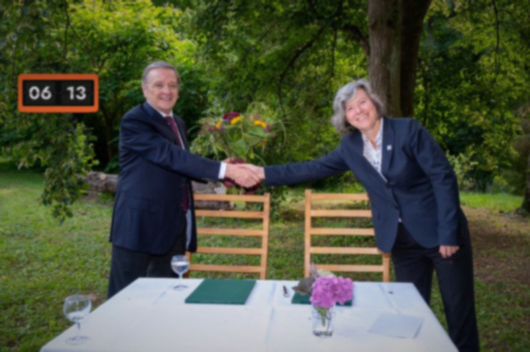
6 h 13 min
